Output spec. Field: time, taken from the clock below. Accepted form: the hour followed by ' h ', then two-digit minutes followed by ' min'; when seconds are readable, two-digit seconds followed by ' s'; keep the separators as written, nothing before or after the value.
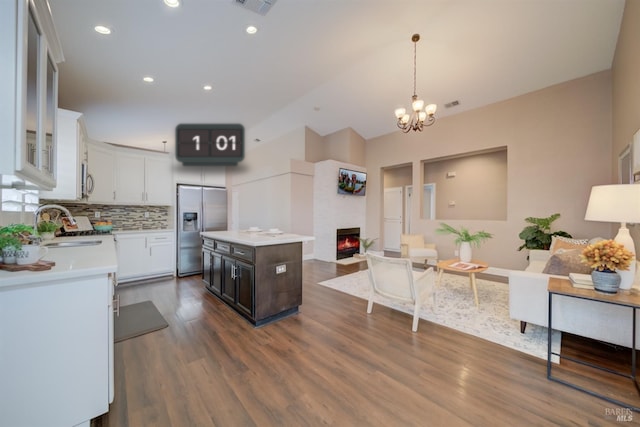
1 h 01 min
